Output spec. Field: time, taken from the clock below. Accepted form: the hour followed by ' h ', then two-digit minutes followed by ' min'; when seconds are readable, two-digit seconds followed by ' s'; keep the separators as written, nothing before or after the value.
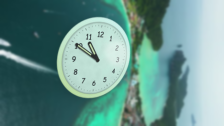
10 h 50 min
